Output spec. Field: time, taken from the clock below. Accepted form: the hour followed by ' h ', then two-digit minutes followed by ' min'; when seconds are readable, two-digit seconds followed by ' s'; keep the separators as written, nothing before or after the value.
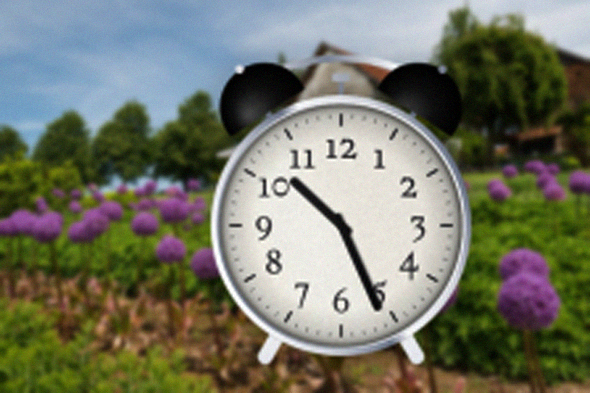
10 h 26 min
